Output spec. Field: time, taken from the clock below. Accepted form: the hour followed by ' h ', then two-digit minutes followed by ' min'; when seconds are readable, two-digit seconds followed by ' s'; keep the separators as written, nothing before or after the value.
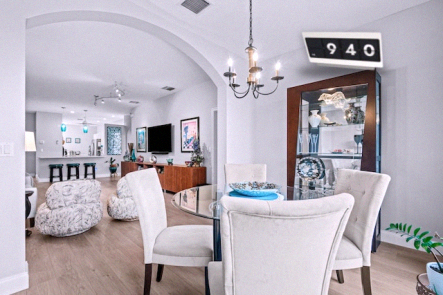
9 h 40 min
